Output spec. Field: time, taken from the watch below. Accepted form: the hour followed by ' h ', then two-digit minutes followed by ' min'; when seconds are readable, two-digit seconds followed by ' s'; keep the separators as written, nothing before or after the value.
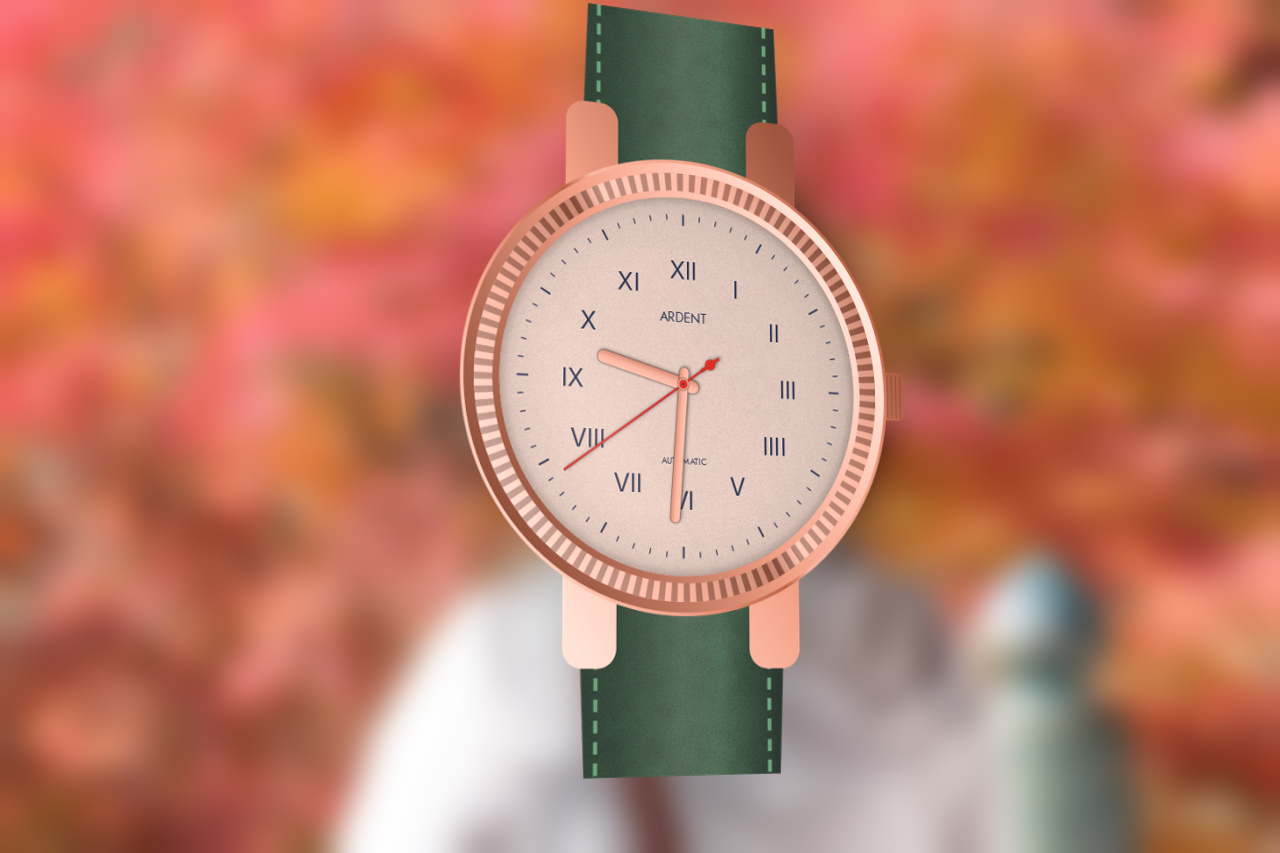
9 h 30 min 39 s
